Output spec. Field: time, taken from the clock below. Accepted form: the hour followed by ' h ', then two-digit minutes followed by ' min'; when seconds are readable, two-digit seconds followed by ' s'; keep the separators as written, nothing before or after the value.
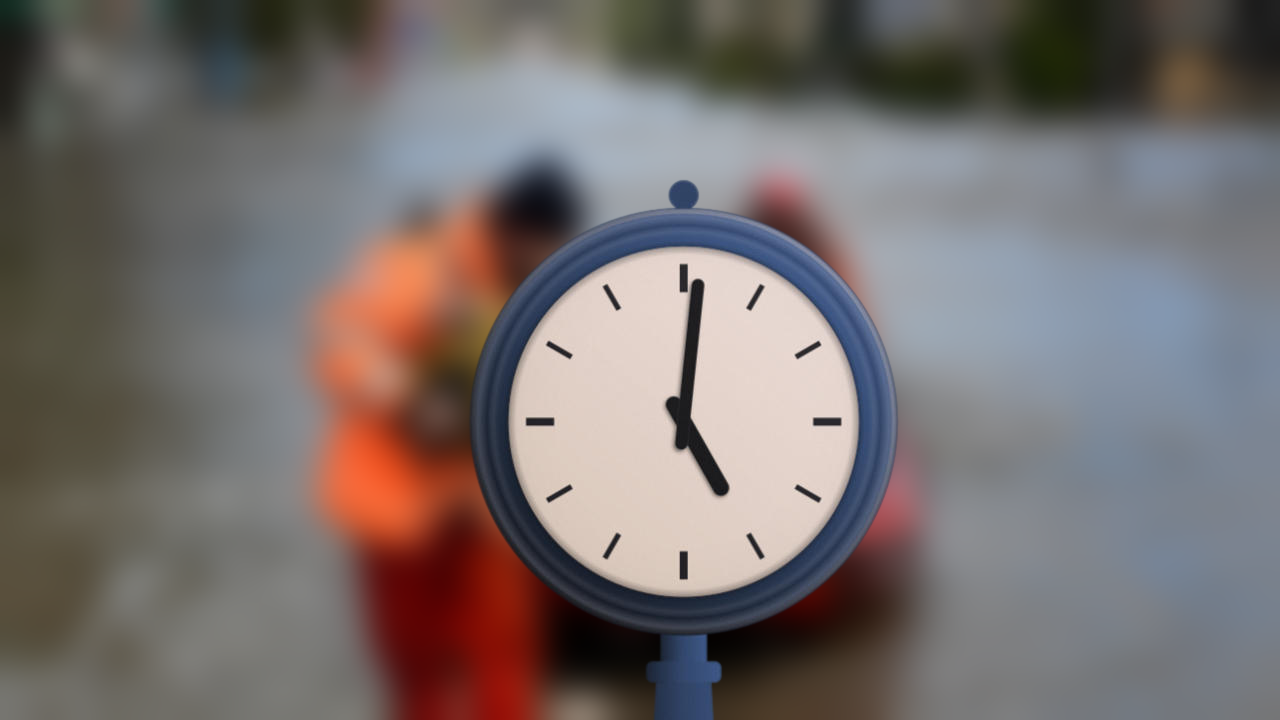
5 h 01 min
